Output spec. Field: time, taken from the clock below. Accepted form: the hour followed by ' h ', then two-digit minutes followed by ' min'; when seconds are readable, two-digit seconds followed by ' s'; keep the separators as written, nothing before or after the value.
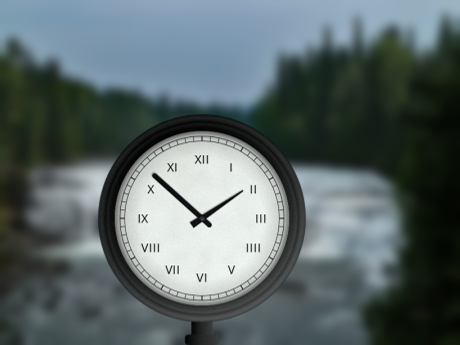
1 h 52 min
